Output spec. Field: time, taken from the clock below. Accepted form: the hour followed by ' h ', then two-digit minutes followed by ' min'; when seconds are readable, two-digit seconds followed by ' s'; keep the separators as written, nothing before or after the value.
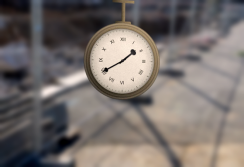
1 h 40 min
